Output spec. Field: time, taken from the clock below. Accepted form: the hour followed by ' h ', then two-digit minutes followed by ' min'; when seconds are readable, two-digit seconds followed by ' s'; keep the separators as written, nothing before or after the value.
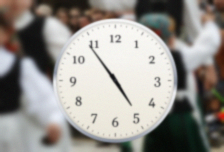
4 h 54 min
